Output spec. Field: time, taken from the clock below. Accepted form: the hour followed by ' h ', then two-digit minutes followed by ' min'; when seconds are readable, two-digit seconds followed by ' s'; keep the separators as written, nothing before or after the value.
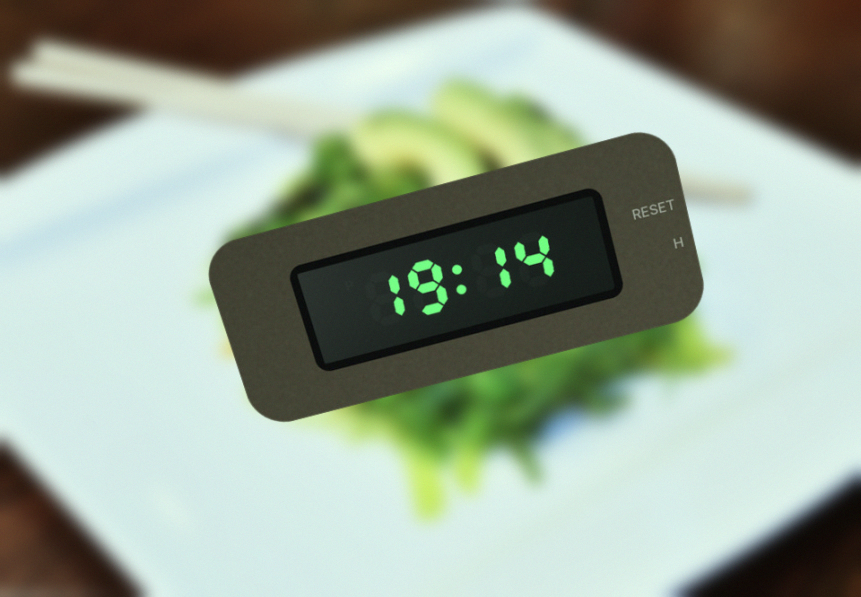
19 h 14 min
